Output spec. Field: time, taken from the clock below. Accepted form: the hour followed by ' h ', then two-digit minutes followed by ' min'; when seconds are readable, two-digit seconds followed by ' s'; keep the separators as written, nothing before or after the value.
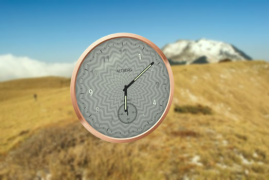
6 h 09 min
